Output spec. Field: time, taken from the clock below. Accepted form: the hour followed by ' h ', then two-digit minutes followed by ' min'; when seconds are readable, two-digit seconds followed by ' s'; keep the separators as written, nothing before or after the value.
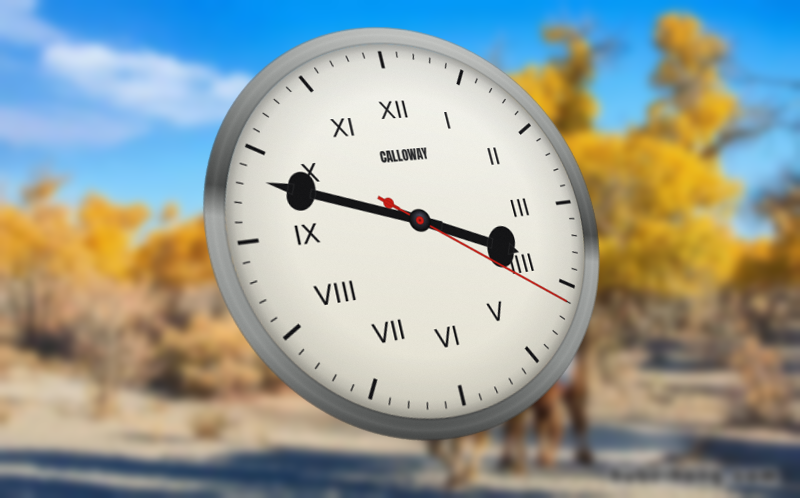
3 h 48 min 21 s
